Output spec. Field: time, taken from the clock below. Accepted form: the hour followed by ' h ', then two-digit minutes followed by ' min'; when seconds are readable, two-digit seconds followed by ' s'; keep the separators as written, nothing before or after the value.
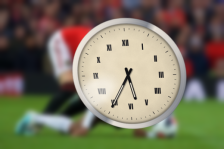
5 h 35 min
